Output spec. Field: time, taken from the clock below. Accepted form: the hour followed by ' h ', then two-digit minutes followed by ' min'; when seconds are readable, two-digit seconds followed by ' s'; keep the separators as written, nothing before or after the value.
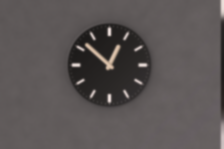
12 h 52 min
